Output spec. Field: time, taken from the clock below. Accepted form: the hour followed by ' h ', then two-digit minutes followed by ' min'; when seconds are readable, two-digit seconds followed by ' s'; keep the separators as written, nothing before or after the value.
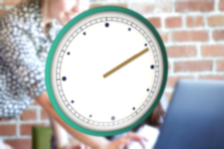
2 h 11 min
